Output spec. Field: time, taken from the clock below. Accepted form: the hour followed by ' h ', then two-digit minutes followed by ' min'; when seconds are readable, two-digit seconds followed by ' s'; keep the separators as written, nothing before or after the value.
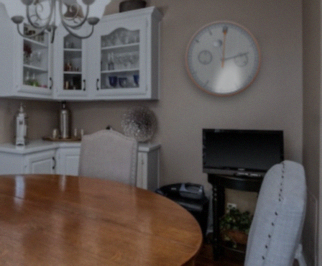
11 h 12 min
